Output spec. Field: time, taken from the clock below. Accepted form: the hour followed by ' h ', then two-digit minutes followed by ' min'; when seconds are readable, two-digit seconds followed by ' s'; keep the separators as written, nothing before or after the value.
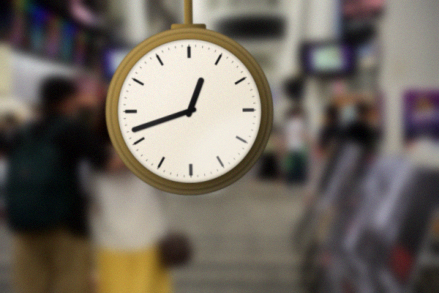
12 h 42 min
